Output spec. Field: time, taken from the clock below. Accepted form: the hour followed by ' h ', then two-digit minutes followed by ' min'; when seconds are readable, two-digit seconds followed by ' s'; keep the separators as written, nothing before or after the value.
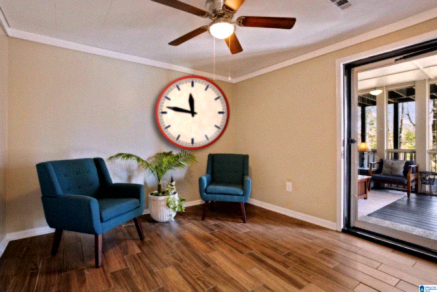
11 h 47 min
